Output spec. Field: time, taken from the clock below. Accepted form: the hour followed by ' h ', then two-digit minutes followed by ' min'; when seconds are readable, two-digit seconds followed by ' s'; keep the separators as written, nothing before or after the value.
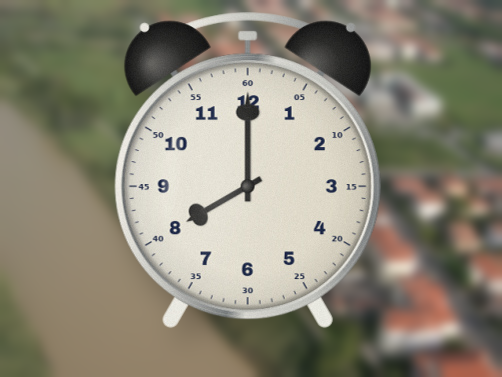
8 h 00 min
